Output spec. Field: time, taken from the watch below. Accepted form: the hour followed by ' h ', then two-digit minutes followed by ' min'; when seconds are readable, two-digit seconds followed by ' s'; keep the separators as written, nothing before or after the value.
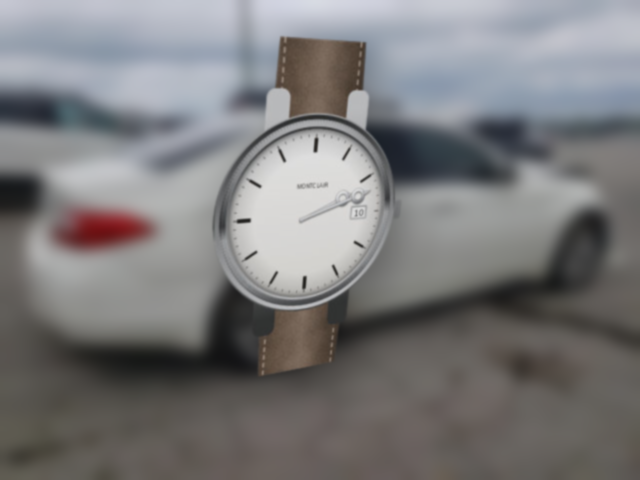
2 h 12 min
